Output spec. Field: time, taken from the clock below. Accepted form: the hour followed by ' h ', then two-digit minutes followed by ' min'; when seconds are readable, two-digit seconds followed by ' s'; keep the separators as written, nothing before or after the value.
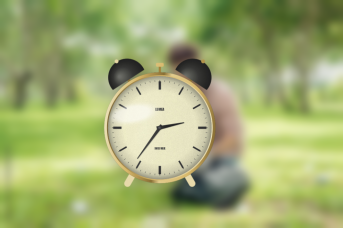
2 h 36 min
